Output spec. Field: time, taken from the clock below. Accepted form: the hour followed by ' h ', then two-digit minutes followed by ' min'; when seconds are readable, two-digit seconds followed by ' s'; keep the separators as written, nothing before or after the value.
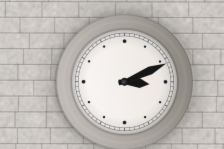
3 h 11 min
